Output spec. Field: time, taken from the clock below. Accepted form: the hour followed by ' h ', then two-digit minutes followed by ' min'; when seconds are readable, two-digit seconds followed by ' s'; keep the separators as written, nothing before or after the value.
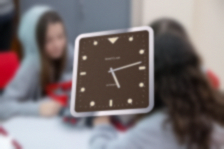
5 h 13 min
